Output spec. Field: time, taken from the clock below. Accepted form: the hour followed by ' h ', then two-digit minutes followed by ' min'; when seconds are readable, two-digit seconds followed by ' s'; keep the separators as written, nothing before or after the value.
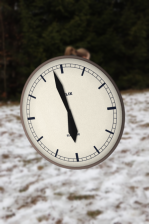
5 h 58 min
